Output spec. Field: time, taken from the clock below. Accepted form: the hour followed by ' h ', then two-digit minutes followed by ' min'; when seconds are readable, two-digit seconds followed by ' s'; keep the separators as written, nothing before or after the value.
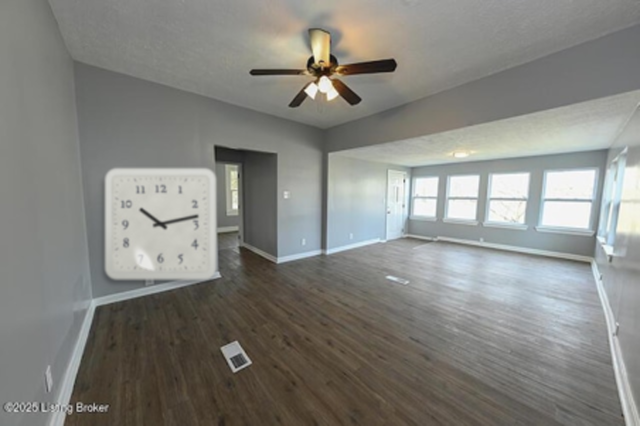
10 h 13 min
